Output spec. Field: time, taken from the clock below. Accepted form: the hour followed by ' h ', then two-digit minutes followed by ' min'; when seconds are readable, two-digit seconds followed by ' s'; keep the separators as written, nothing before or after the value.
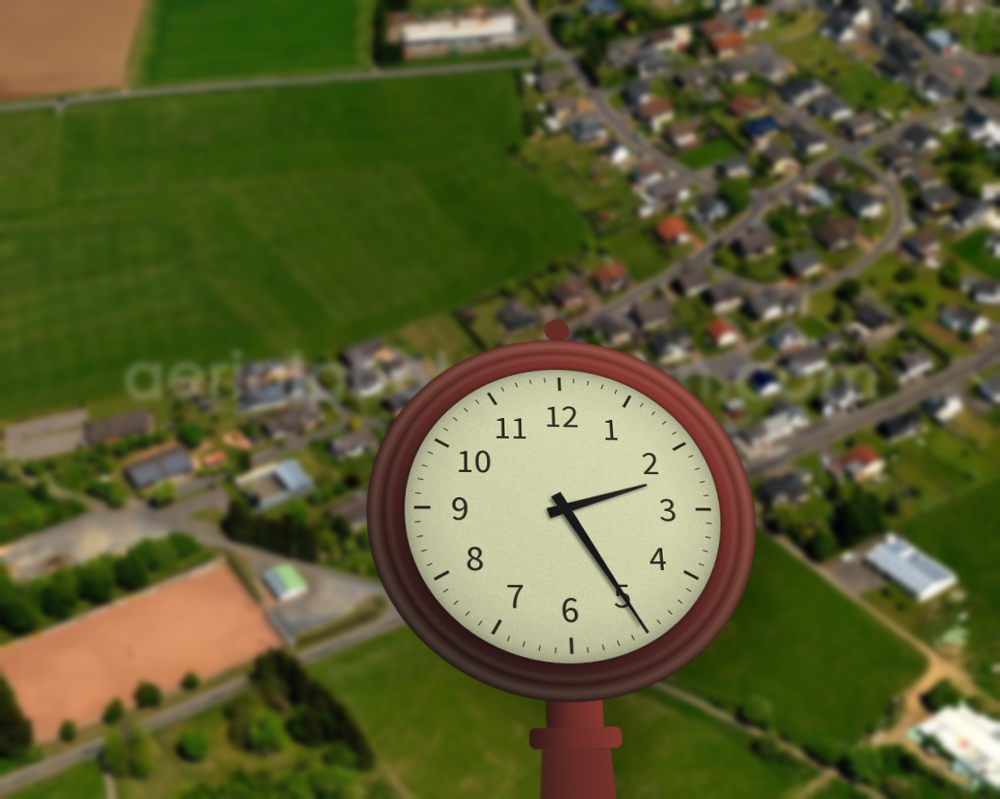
2 h 25 min
